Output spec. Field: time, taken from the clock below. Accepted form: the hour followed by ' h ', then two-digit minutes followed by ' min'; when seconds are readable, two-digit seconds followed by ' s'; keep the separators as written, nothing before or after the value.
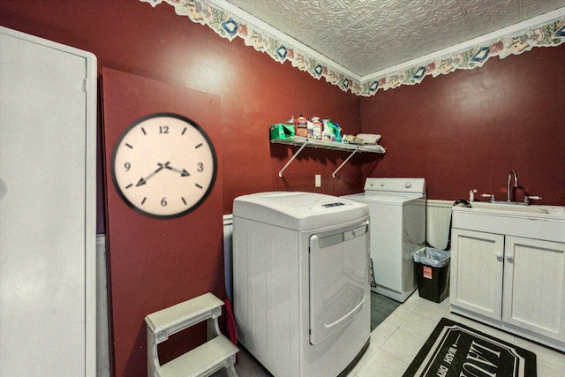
3 h 39 min
